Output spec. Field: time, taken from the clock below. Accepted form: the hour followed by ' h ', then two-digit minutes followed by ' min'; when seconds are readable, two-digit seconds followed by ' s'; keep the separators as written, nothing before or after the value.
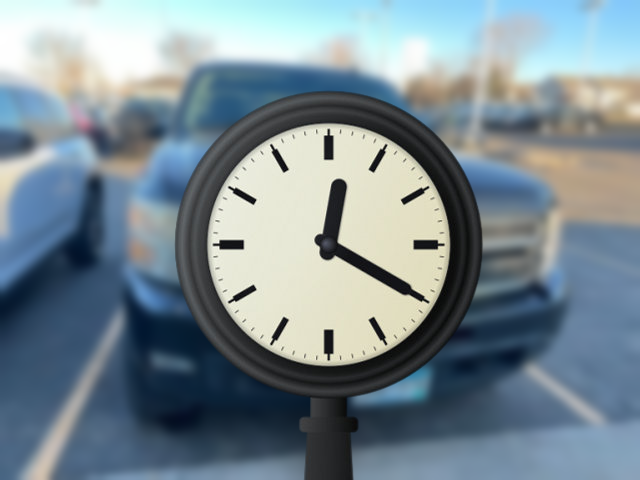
12 h 20 min
